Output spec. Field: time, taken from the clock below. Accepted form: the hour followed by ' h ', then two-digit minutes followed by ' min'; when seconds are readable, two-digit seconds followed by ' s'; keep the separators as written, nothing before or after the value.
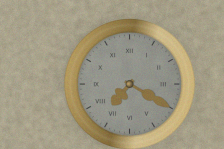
7 h 20 min
